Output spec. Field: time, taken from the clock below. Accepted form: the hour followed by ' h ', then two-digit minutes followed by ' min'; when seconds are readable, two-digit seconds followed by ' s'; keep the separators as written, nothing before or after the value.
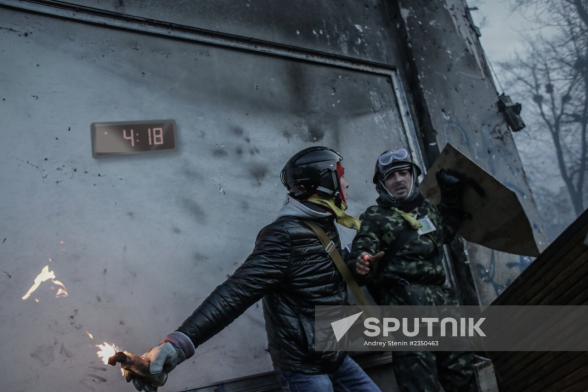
4 h 18 min
